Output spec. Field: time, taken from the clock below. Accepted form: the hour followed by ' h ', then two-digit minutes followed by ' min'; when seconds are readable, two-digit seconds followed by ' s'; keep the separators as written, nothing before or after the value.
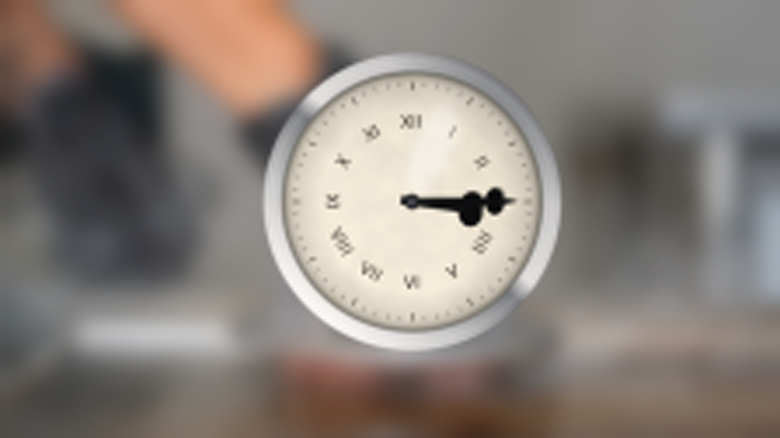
3 h 15 min
